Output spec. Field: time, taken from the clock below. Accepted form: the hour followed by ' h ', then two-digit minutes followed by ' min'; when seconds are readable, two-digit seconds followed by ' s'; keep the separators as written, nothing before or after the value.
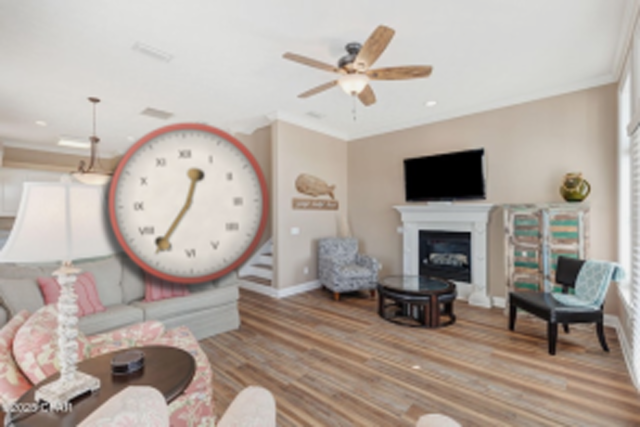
12 h 36 min
